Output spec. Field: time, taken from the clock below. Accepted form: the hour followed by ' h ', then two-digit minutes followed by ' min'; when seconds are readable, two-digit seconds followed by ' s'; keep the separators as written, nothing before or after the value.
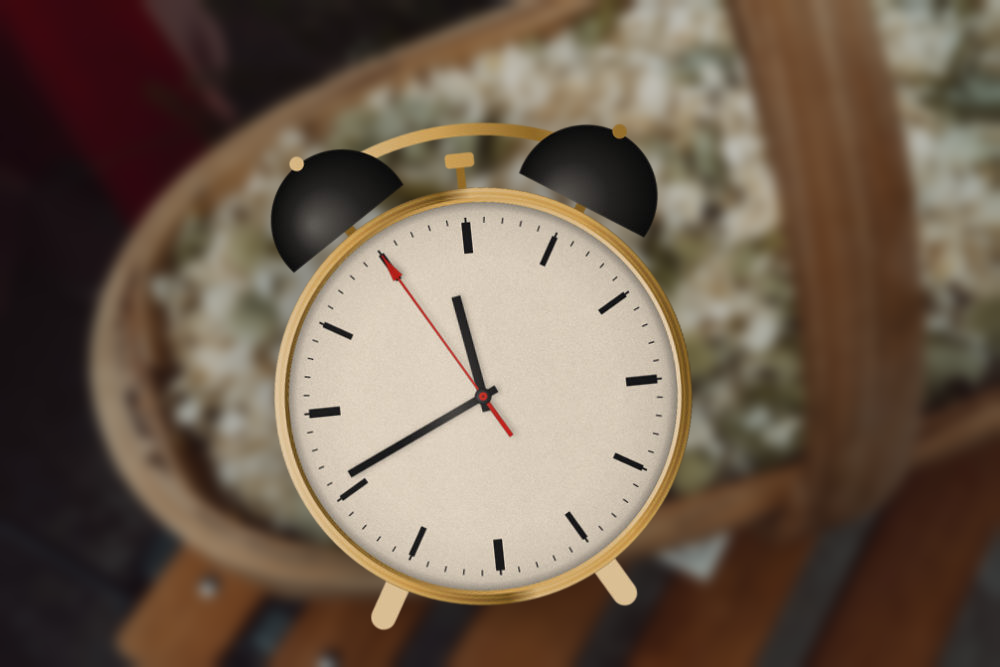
11 h 40 min 55 s
